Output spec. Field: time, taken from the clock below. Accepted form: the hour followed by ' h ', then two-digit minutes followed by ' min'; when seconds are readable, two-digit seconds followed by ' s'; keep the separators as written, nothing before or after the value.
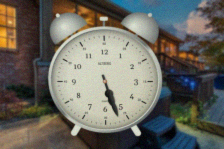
5 h 27 min
